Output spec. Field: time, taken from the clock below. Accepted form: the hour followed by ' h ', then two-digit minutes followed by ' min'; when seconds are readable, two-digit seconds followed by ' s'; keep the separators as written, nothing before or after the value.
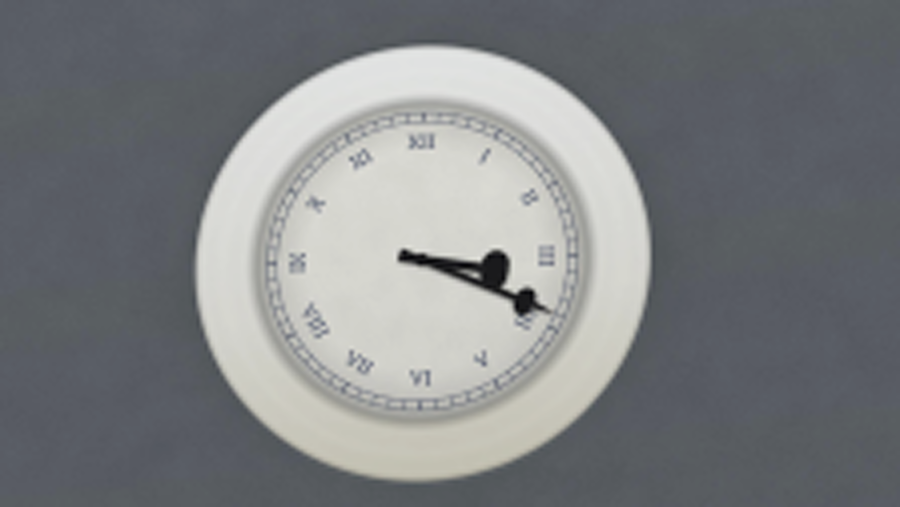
3 h 19 min
